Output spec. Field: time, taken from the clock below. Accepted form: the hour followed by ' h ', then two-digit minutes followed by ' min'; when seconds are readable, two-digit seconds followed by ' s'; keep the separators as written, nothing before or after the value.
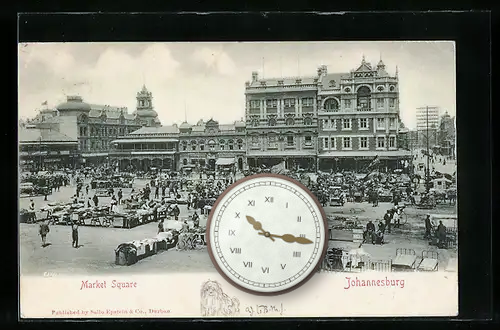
10 h 16 min
